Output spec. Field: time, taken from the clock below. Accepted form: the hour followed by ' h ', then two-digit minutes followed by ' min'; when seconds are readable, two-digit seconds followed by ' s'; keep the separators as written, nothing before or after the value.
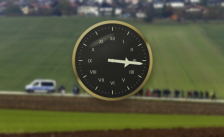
3 h 16 min
